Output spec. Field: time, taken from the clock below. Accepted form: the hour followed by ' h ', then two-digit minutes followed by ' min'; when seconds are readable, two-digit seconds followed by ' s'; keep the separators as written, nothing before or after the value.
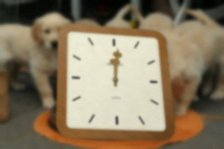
12 h 01 min
